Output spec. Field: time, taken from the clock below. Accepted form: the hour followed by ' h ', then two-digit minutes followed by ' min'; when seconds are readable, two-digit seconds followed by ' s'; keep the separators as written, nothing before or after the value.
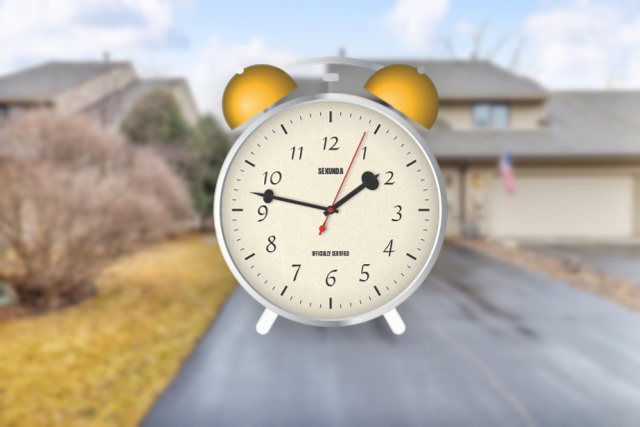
1 h 47 min 04 s
